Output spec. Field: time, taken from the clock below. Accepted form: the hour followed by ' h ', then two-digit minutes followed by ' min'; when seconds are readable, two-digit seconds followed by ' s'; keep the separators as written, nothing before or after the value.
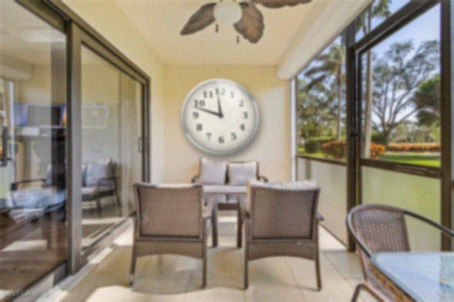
11 h 48 min
